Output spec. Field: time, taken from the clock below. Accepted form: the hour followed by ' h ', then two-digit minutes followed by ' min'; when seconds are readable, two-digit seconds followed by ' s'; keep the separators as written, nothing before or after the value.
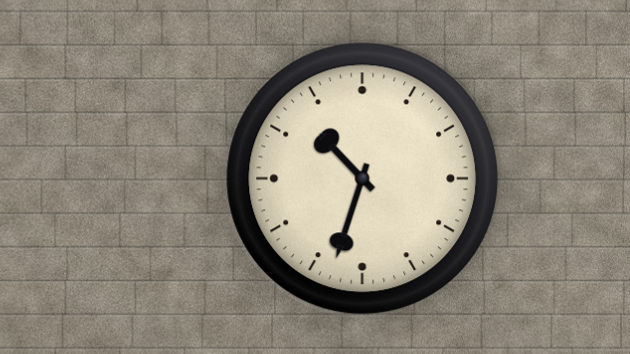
10 h 33 min
